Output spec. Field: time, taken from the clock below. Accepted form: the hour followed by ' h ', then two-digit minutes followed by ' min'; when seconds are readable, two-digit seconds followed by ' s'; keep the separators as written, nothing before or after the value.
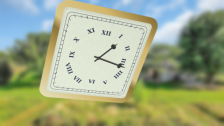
1 h 17 min
